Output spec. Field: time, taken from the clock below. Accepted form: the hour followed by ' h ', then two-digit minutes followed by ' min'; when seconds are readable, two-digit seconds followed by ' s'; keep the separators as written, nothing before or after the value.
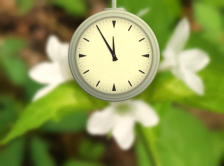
11 h 55 min
